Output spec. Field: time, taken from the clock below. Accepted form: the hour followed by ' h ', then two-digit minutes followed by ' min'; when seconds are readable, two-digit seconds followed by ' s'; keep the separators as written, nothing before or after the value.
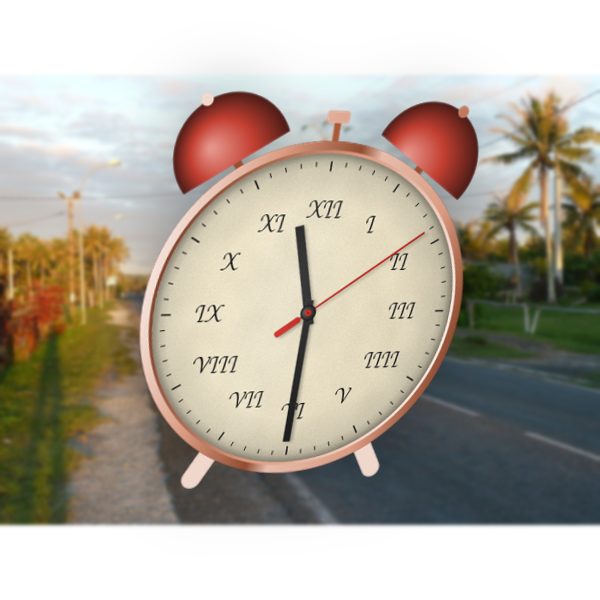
11 h 30 min 09 s
